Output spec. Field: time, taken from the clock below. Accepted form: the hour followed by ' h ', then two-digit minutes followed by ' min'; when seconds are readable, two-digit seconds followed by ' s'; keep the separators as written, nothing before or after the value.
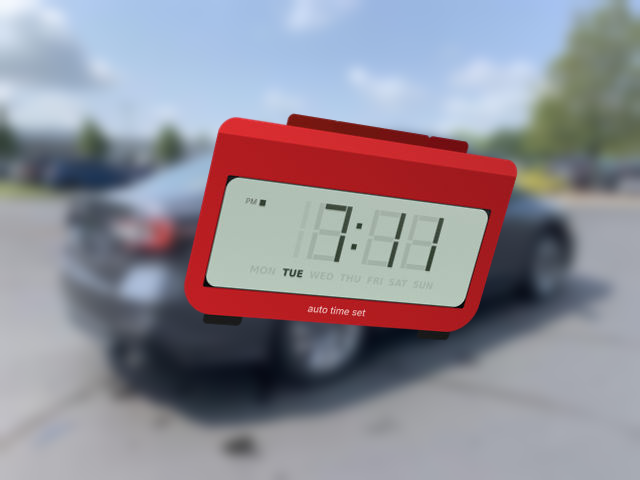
7 h 11 min
